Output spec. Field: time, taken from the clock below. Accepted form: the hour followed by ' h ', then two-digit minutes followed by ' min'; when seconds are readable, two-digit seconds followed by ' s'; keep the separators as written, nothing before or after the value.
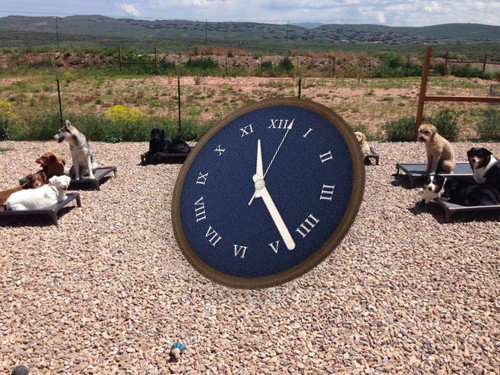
11 h 23 min 02 s
